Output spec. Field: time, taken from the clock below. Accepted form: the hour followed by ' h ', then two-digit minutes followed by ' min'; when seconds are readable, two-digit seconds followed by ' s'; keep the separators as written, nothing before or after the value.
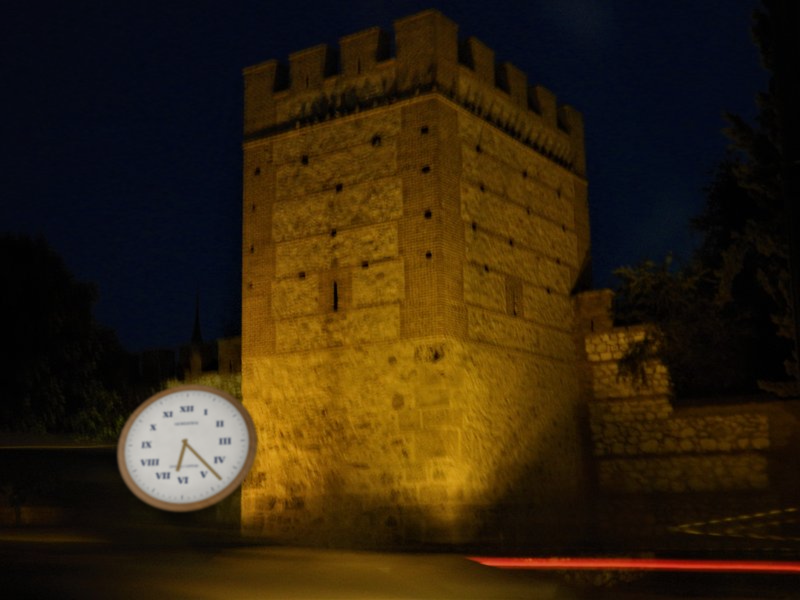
6 h 23 min
